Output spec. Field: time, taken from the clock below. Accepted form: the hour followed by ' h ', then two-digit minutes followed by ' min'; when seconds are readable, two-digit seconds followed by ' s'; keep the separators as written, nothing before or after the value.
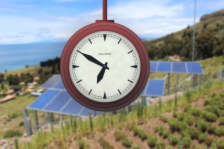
6 h 50 min
